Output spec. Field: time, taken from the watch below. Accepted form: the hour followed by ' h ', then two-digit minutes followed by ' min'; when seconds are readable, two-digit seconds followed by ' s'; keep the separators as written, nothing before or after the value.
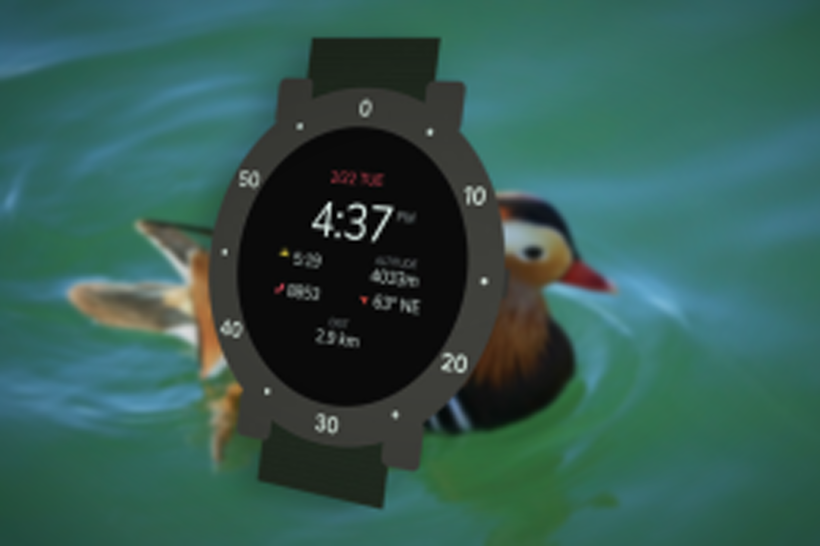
4 h 37 min
